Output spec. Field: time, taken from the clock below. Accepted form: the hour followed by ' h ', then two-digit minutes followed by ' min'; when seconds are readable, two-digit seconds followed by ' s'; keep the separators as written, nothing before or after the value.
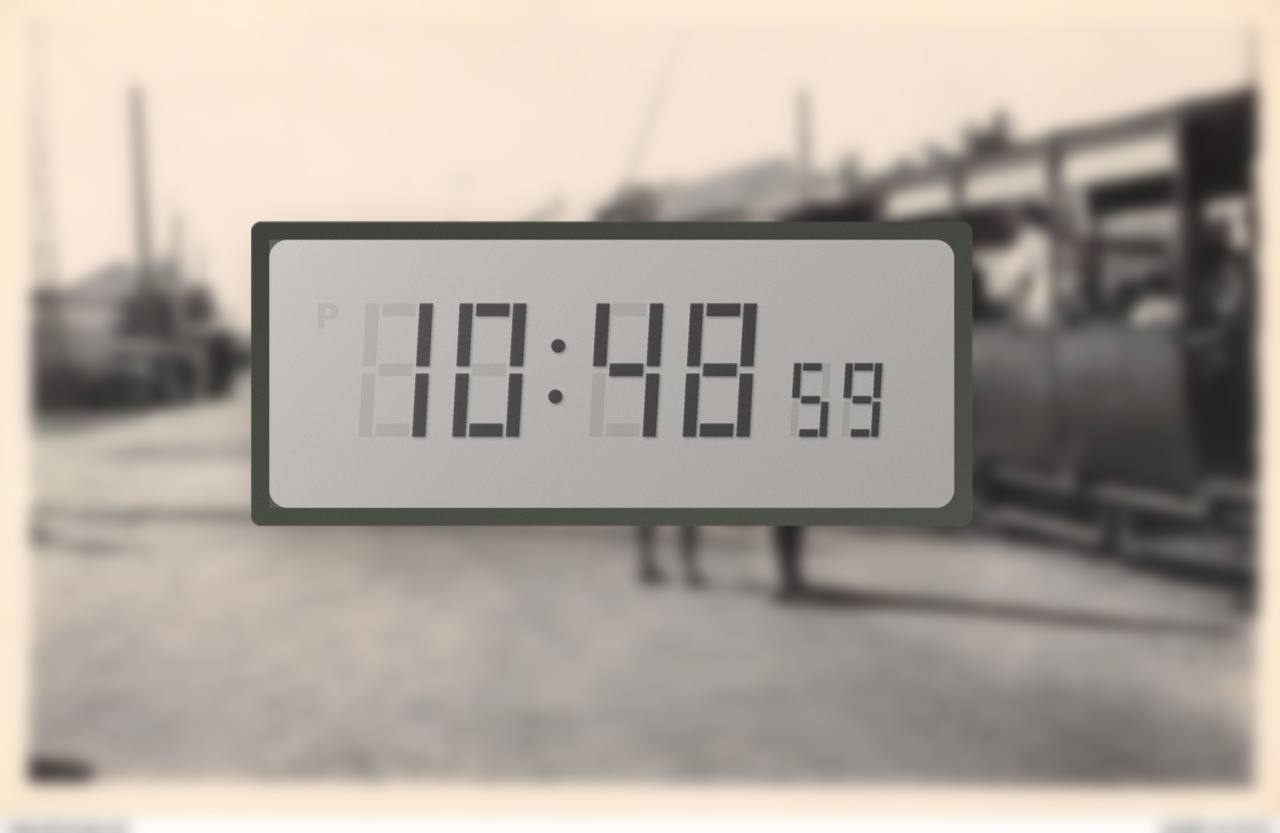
10 h 48 min 59 s
